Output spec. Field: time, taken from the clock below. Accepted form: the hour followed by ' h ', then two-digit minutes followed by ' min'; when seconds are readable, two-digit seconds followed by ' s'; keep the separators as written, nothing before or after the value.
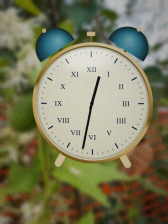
12 h 32 min
